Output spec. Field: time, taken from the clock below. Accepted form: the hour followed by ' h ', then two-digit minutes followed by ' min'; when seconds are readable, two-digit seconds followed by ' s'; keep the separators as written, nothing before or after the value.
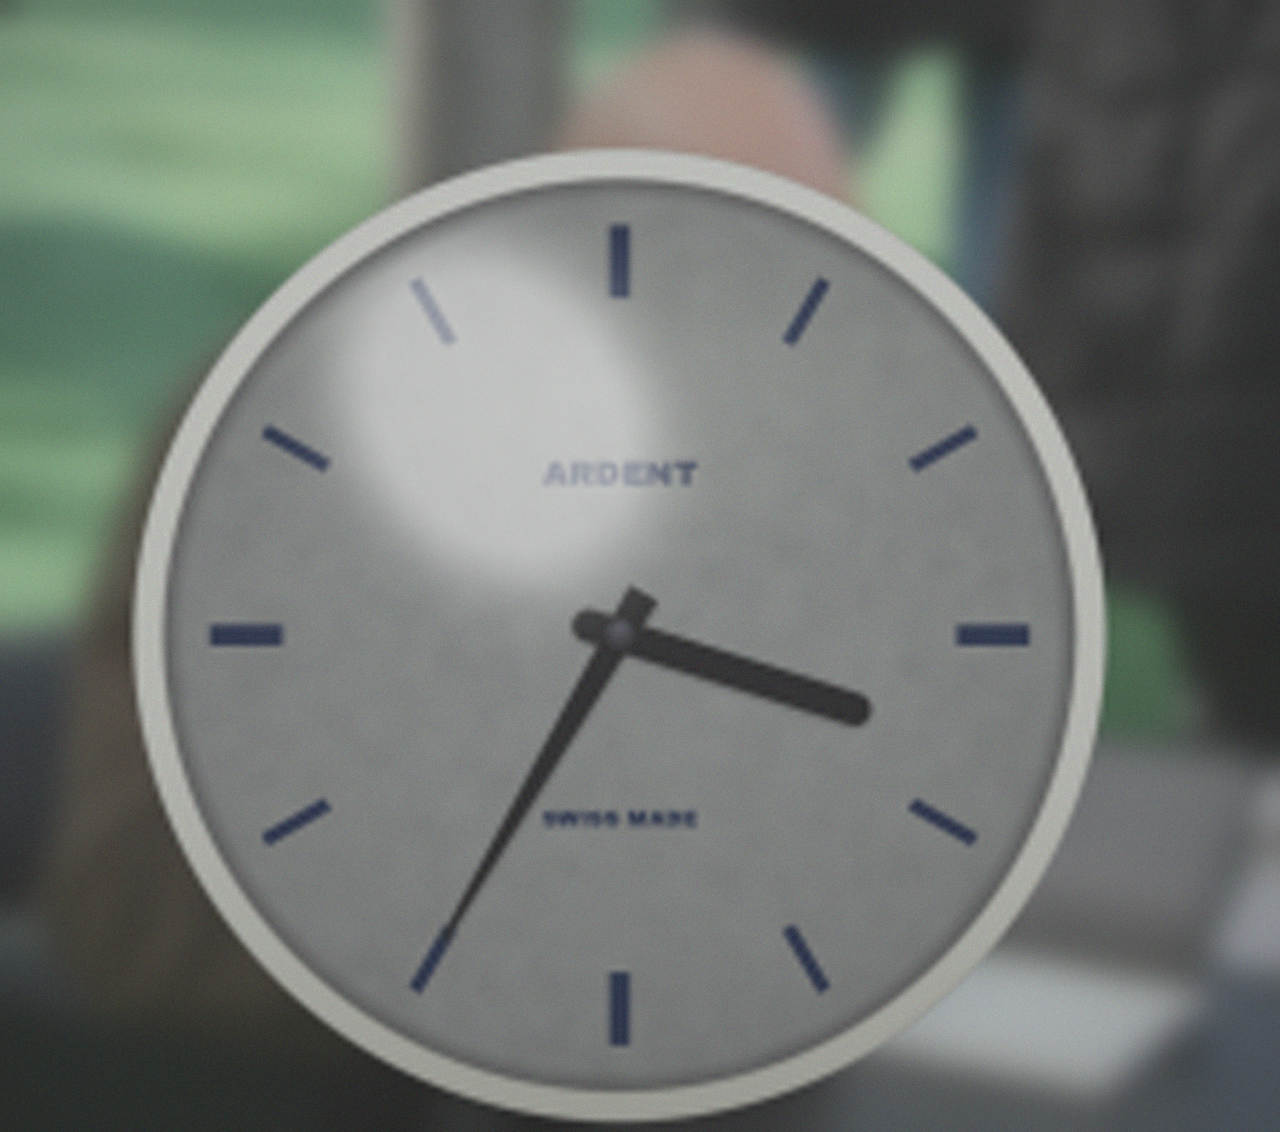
3 h 35 min
